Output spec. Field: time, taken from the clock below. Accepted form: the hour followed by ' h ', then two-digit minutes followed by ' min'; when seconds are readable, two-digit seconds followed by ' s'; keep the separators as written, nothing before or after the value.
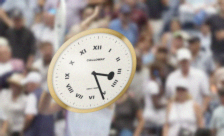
3 h 26 min
